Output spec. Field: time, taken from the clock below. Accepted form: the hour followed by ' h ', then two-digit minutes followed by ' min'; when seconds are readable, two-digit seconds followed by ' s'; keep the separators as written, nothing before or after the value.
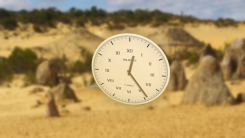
12 h 24 min
